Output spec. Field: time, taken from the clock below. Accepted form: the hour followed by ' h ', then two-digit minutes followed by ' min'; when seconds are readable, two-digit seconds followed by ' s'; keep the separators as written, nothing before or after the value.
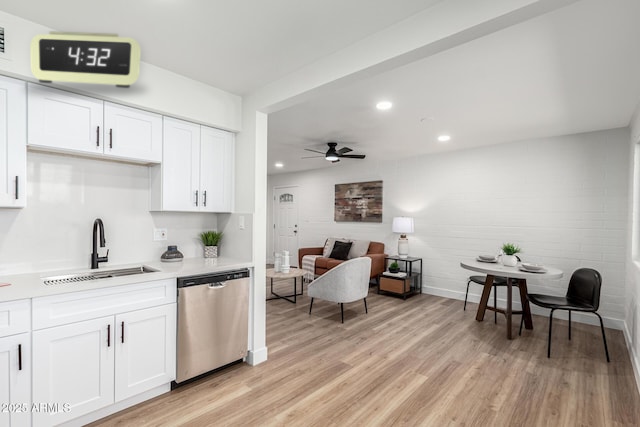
4 h 32 min
